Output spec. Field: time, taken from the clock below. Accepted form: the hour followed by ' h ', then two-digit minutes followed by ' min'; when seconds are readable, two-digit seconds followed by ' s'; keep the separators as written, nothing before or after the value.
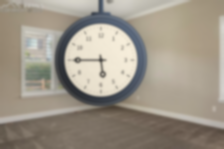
5 h 45 min
